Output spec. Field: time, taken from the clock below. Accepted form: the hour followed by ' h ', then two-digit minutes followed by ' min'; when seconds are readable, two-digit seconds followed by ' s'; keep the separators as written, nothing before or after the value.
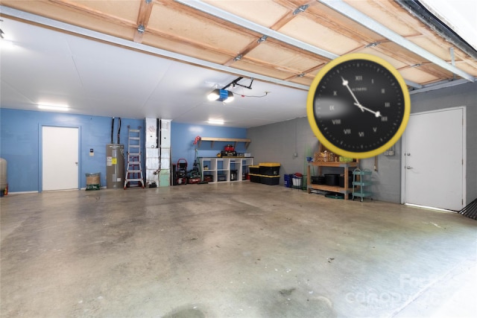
3 h 55 min
